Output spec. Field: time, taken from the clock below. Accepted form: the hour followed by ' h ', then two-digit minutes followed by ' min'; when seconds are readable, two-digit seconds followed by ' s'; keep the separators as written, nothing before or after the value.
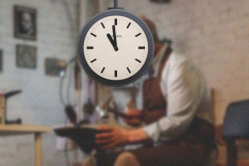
10 h 59 min
